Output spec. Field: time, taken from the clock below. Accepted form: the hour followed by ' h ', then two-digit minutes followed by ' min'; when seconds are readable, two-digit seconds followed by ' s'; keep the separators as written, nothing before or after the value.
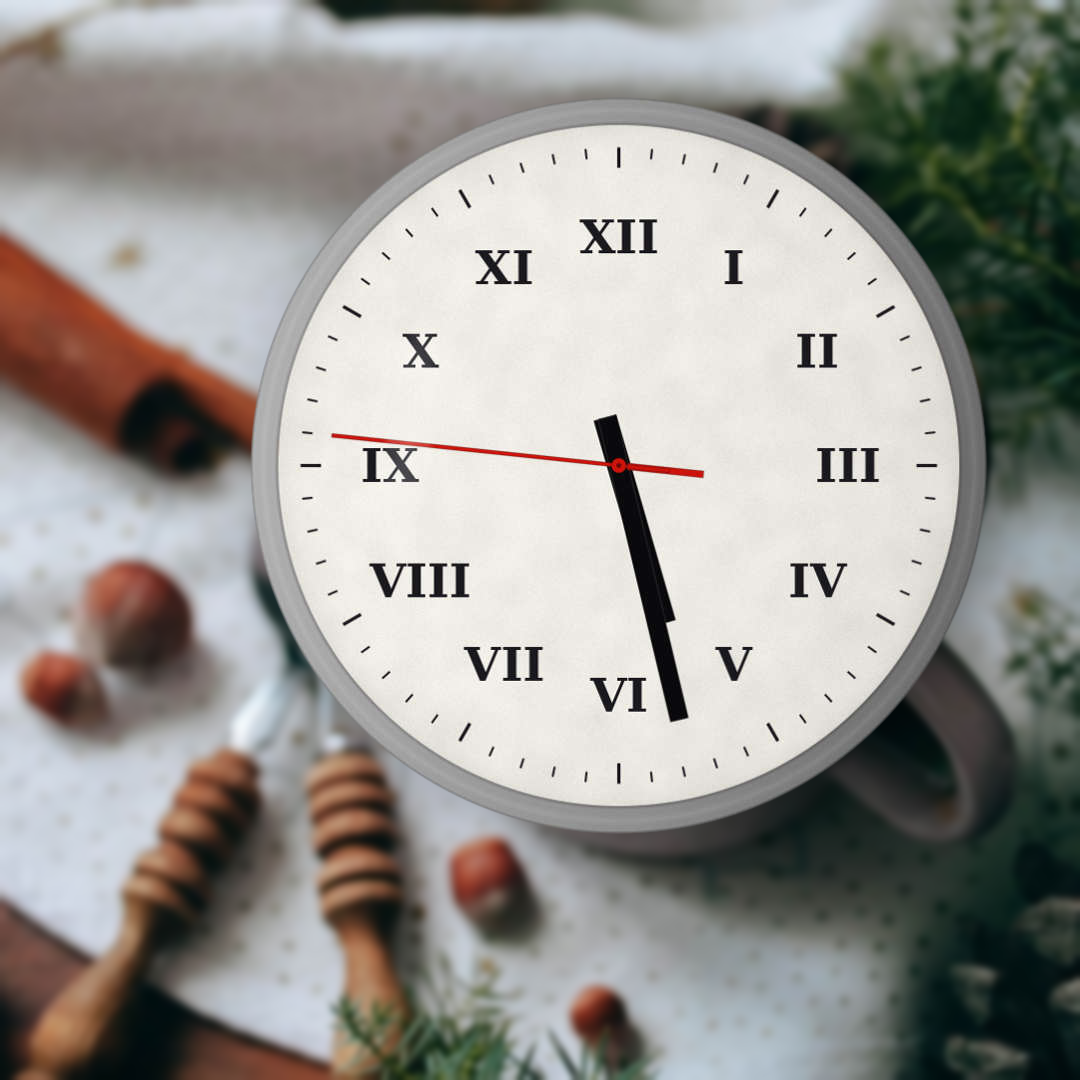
5 h 27 min 46 s
